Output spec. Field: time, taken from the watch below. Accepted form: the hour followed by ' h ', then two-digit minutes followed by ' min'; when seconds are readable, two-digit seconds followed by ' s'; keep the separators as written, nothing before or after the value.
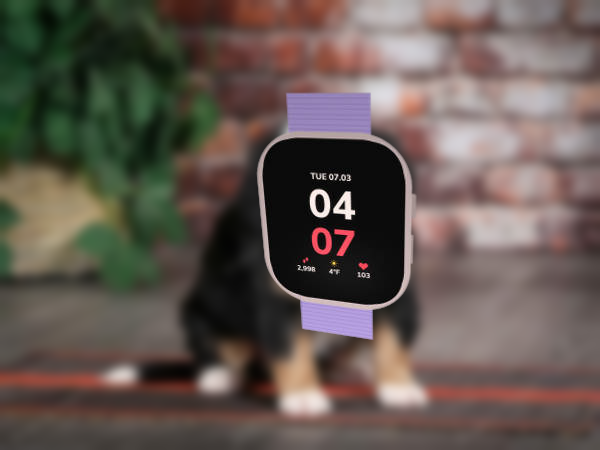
4 h 07 min
